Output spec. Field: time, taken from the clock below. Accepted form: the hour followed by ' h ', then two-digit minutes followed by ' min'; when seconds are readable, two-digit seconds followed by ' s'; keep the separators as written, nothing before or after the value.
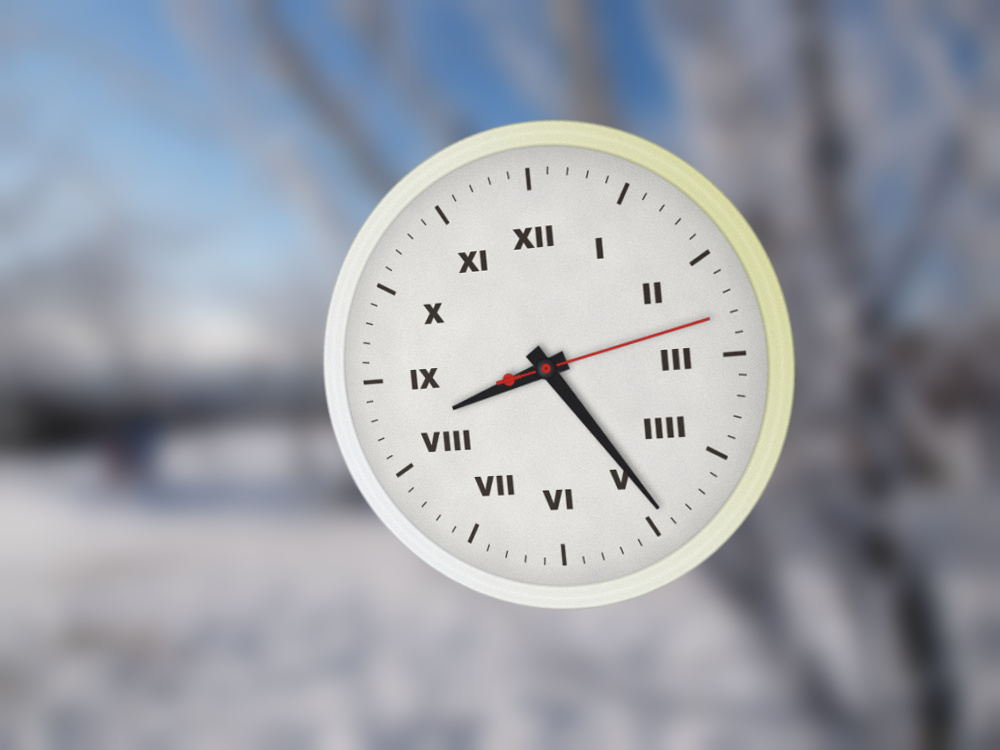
8 h 24 min 13 s
